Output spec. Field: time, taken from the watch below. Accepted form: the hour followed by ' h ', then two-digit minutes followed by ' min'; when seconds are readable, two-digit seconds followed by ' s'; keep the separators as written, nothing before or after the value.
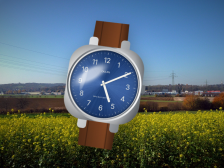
5 h 10 min
